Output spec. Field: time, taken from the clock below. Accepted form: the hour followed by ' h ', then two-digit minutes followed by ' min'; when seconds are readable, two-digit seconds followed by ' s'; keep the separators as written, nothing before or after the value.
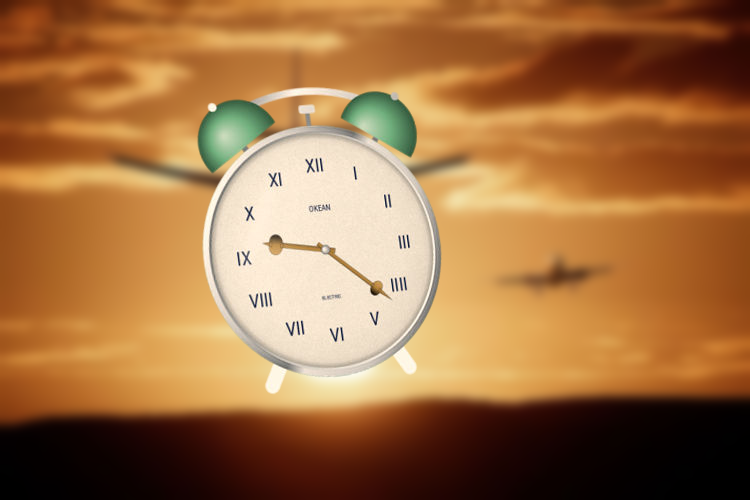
9 h 22 min
